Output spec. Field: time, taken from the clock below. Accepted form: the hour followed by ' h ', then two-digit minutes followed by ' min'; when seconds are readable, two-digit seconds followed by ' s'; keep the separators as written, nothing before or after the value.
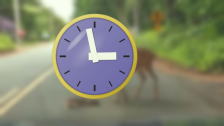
2 h 58 min
